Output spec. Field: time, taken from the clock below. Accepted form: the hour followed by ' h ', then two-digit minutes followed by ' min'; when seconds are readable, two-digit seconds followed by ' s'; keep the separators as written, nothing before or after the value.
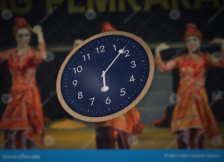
6 h 08 min
